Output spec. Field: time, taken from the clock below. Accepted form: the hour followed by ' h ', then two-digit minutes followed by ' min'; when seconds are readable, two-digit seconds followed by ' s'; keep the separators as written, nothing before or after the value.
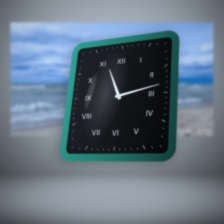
11 h 13 min
